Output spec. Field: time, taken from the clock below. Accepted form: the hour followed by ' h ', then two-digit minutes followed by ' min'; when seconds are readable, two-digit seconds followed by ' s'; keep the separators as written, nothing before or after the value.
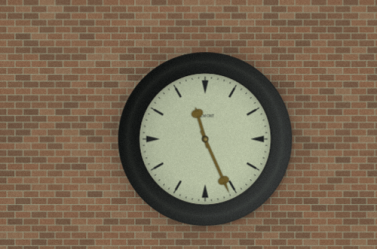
11 h 26 min
